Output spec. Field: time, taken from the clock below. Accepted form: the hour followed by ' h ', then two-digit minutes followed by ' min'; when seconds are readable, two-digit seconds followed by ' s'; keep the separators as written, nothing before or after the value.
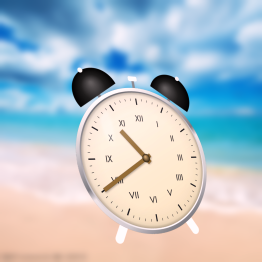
10 h 40 min
